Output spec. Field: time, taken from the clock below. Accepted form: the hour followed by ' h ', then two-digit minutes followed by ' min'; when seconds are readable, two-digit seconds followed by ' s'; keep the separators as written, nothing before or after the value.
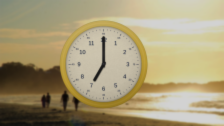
7 h 00 min
